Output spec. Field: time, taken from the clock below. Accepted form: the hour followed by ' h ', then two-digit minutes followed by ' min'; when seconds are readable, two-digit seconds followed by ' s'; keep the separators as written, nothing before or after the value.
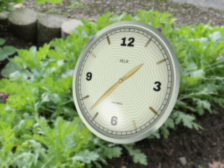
1 h 37 min
